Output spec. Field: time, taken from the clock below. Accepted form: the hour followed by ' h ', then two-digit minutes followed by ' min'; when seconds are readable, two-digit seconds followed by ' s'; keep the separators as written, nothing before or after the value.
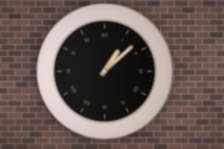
1 h 08 min
